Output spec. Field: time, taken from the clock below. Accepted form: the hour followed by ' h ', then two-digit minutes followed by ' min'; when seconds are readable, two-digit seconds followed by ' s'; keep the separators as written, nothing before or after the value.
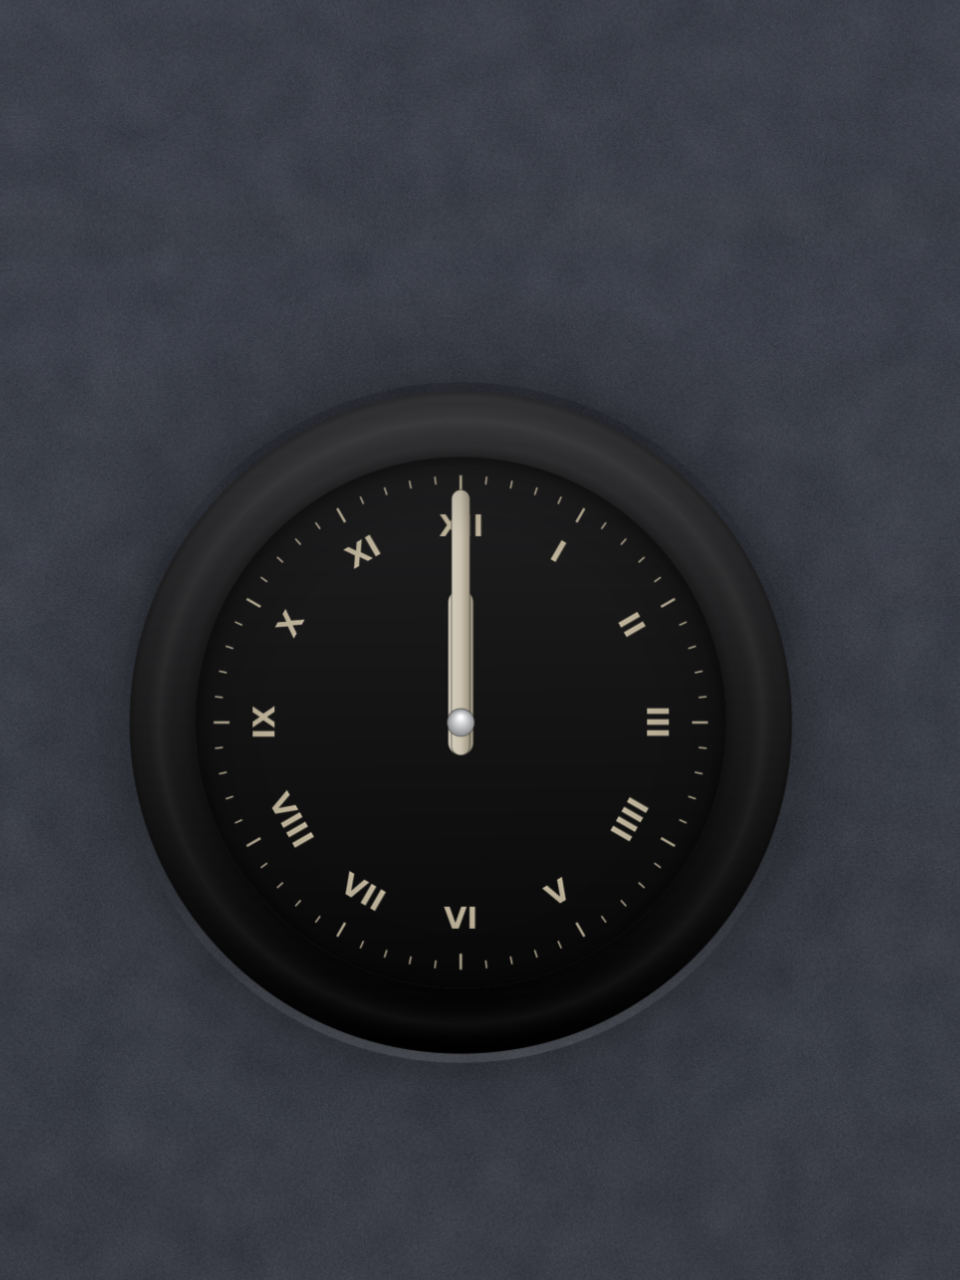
12 h 00 min
